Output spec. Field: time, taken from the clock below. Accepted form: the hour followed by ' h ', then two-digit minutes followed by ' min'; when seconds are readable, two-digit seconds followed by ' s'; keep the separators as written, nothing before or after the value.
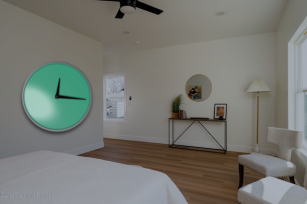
12 h 16 min
